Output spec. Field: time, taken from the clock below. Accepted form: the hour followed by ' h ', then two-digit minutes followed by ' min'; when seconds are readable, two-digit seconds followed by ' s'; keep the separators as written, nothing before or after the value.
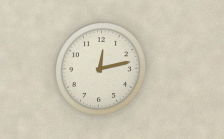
12 h 13 min
